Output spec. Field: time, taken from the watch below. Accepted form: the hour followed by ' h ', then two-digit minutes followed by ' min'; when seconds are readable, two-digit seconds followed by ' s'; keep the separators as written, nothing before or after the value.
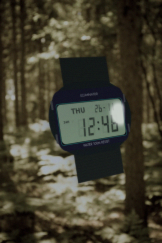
12 h 46 min
